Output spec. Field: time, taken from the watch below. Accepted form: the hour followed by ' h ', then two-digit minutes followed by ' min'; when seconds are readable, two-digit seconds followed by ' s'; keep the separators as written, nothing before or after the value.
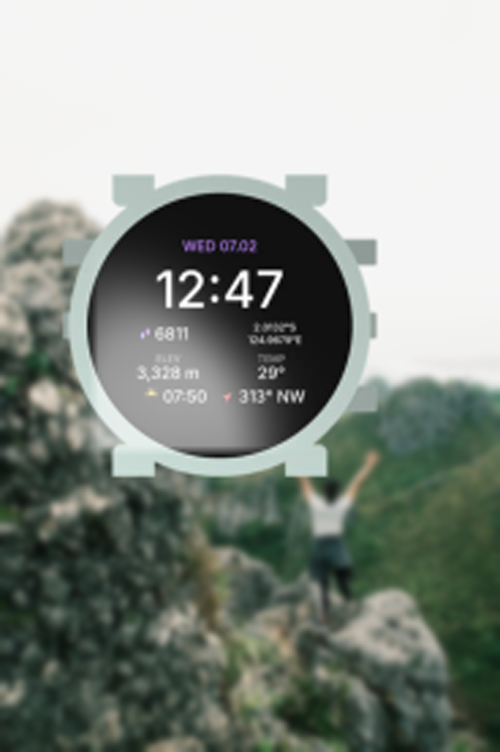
12 h 47 min
